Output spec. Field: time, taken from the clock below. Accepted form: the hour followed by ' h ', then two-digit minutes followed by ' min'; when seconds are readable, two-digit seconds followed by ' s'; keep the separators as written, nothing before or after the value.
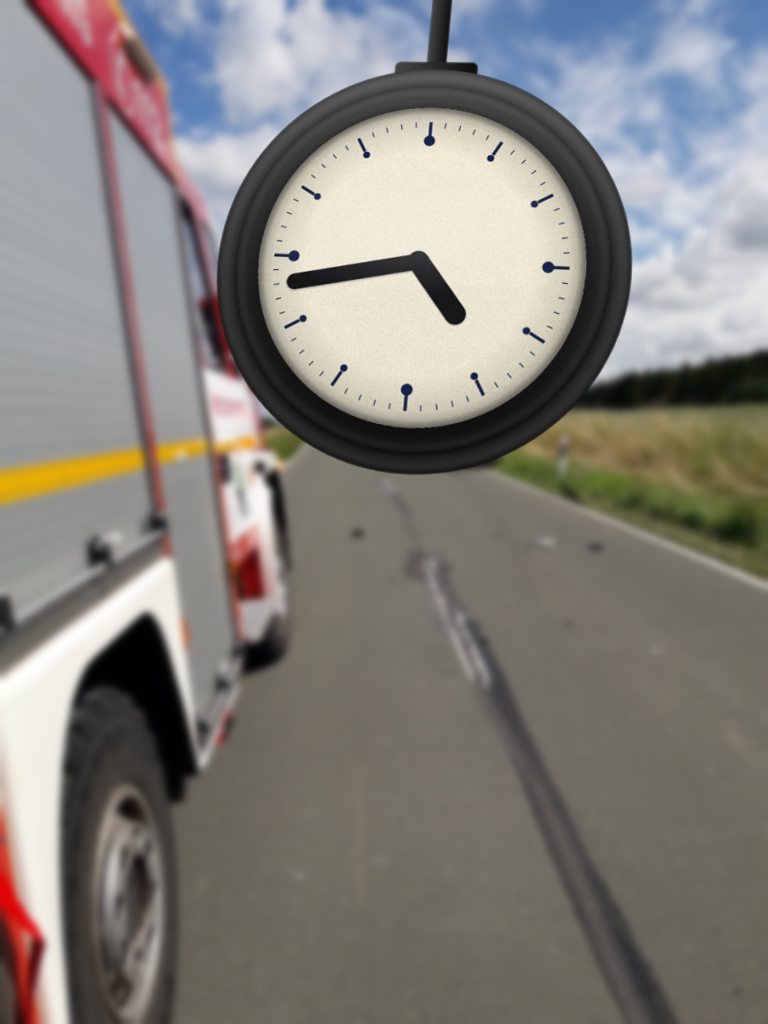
4 h 43 min
